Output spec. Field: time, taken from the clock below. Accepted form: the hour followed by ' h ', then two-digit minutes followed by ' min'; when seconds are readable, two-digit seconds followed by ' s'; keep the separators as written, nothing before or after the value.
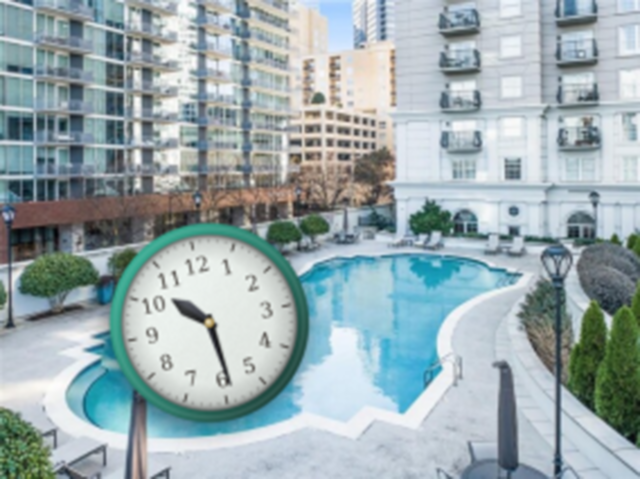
10 h 29 min
